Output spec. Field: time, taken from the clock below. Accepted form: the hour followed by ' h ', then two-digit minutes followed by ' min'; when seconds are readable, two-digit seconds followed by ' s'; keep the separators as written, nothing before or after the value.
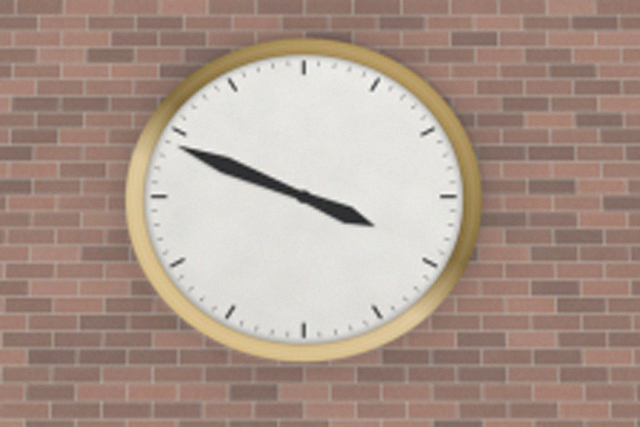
3 h 49 min
